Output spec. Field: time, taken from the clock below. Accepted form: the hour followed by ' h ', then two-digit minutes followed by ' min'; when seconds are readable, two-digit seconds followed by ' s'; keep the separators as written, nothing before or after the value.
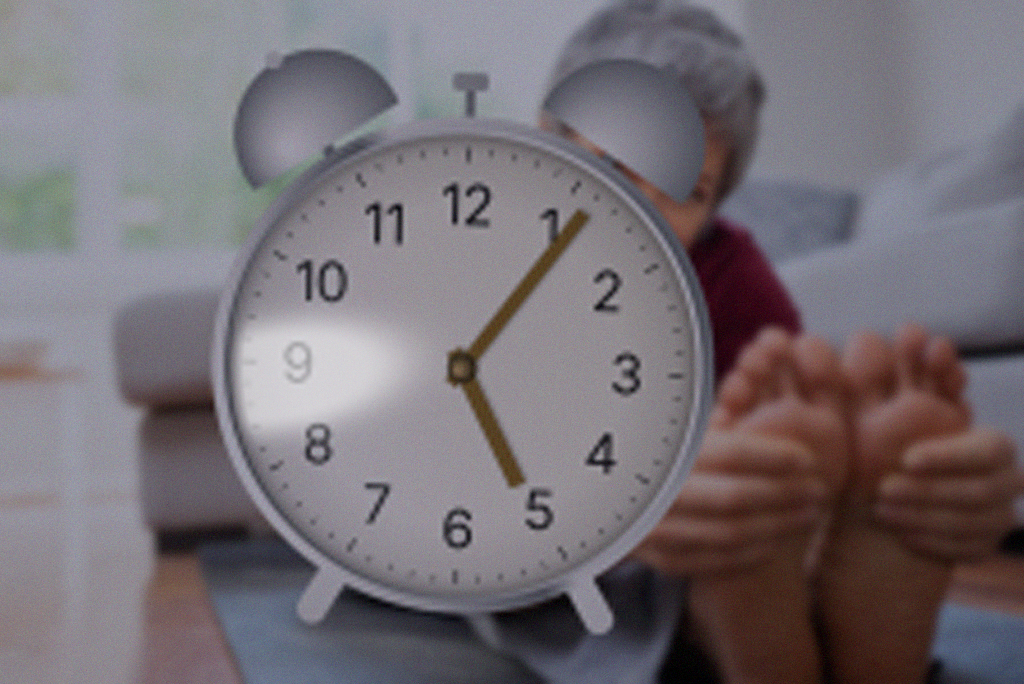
5 h 06 min
